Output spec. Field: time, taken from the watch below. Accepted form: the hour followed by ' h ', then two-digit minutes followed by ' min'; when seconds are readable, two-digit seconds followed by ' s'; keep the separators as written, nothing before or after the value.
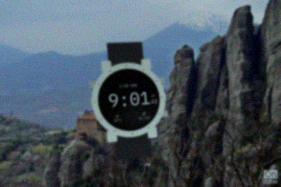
9 h 01 min
